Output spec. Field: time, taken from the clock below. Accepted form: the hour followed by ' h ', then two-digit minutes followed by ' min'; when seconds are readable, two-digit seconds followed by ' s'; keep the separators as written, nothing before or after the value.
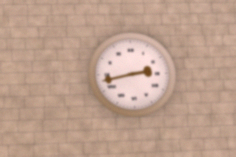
2 h 43 min
